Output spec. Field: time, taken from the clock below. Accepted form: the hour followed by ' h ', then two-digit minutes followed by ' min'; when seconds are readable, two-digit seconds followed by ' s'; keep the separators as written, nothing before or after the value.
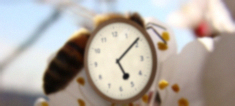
5 h 09 min
